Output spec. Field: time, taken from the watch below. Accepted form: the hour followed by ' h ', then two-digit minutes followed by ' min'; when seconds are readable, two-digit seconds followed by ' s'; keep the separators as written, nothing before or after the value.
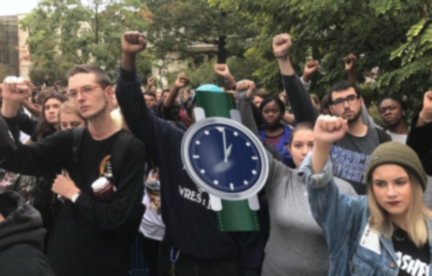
1 h 01 min
